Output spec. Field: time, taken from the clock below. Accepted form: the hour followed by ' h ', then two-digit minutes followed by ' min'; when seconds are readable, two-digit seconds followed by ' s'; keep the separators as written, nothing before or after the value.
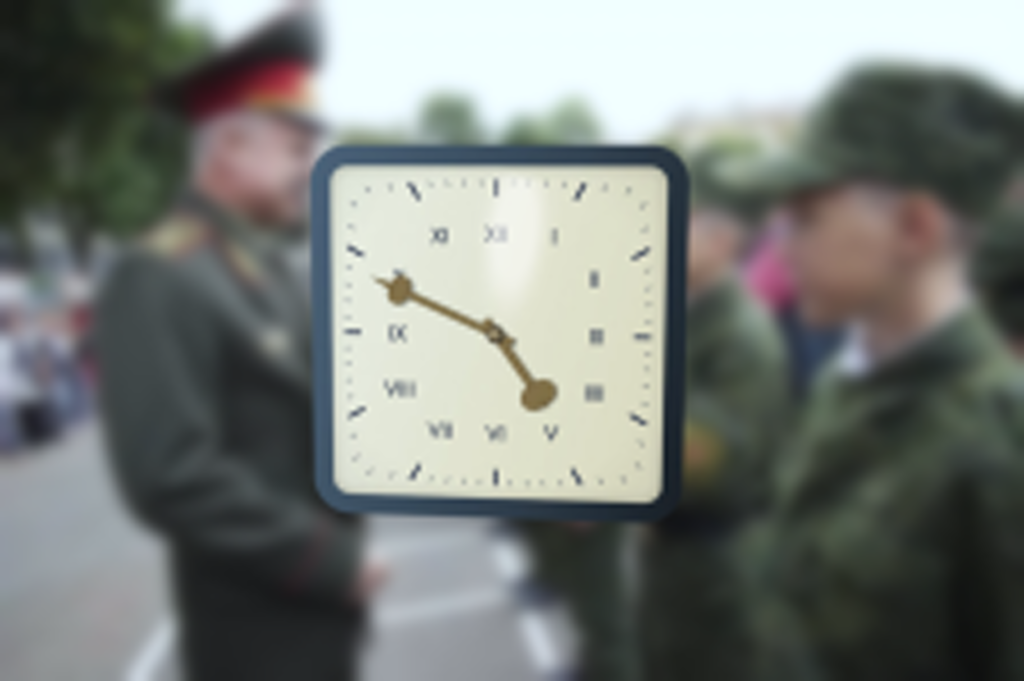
4 h 49 min
